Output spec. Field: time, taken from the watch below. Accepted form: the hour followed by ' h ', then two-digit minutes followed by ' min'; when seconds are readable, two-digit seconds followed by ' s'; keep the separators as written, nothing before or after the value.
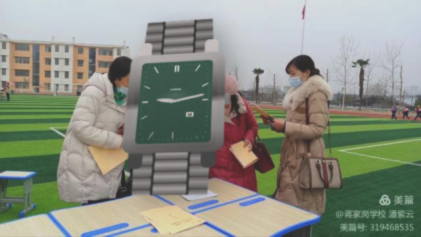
9 h 13 min
